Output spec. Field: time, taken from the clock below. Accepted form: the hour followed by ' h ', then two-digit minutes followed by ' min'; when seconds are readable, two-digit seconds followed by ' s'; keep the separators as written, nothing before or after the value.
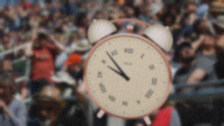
9 h 53 min
